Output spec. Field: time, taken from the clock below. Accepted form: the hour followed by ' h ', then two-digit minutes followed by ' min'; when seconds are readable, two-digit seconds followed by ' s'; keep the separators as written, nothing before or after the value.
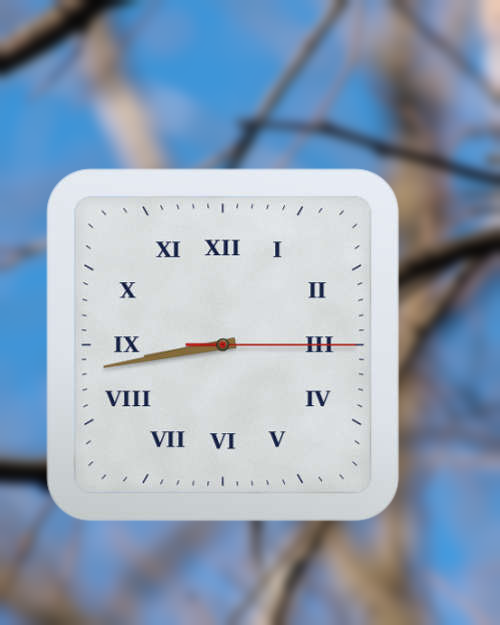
8 h 43 min 15 s
